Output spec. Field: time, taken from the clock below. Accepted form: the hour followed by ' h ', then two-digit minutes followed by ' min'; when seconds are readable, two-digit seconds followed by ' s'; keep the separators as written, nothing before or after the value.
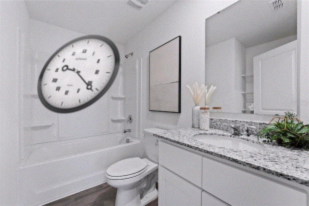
9 h 21 min
